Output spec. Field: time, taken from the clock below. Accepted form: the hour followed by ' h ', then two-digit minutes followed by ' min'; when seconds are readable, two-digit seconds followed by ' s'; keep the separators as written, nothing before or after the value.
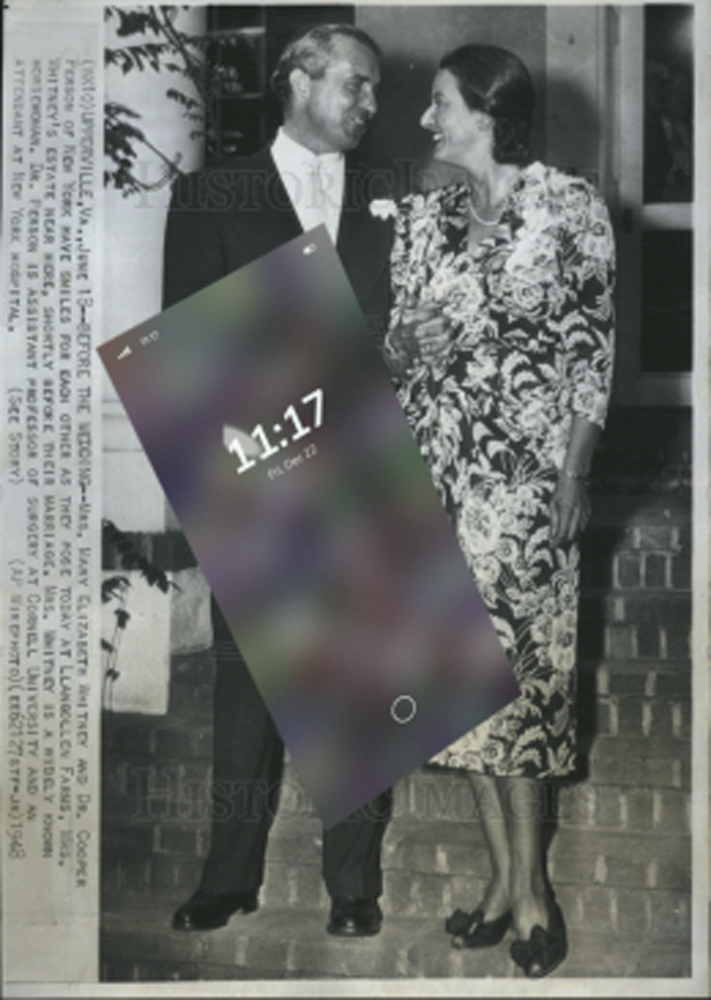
11 h 17 min
